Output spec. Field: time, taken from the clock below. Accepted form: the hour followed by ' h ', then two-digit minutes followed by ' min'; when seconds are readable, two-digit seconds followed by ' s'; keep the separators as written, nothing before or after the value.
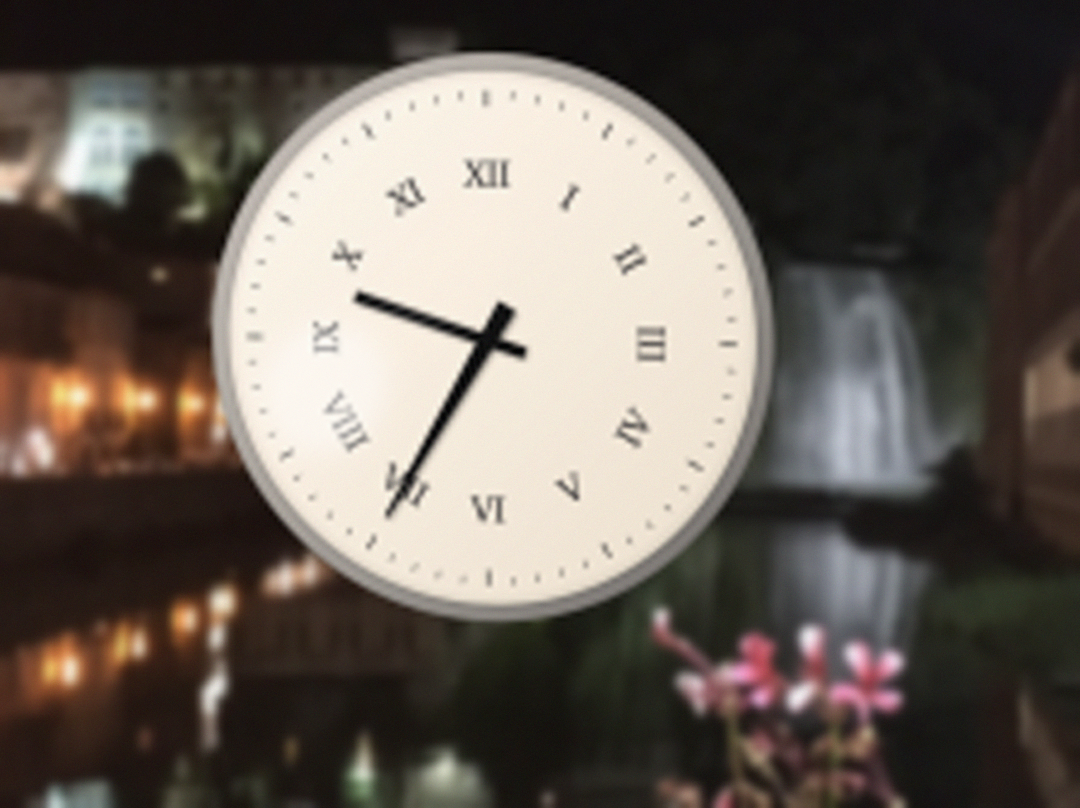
9 h 35 min
